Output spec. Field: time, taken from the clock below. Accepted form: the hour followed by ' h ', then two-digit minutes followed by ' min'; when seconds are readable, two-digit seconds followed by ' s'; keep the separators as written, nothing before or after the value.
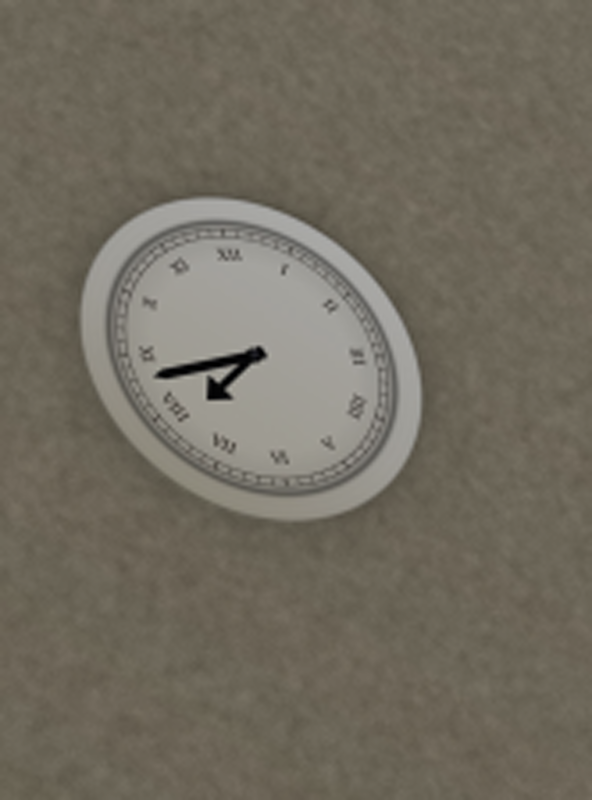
7 h 43 min
